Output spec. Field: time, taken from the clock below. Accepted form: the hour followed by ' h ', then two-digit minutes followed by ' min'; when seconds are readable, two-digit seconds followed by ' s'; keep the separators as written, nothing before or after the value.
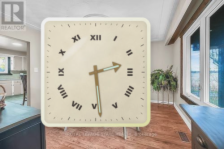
2 h 29 min
